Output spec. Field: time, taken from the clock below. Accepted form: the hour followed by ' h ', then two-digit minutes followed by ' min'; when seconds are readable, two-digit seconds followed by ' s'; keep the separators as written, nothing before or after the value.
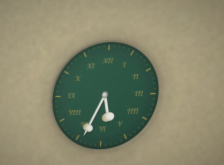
5 h 34 min
